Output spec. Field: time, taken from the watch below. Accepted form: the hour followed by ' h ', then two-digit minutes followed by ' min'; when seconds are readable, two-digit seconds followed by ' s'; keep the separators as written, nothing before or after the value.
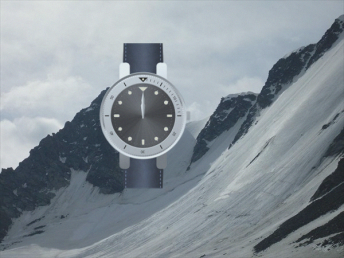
12 h 00 min
